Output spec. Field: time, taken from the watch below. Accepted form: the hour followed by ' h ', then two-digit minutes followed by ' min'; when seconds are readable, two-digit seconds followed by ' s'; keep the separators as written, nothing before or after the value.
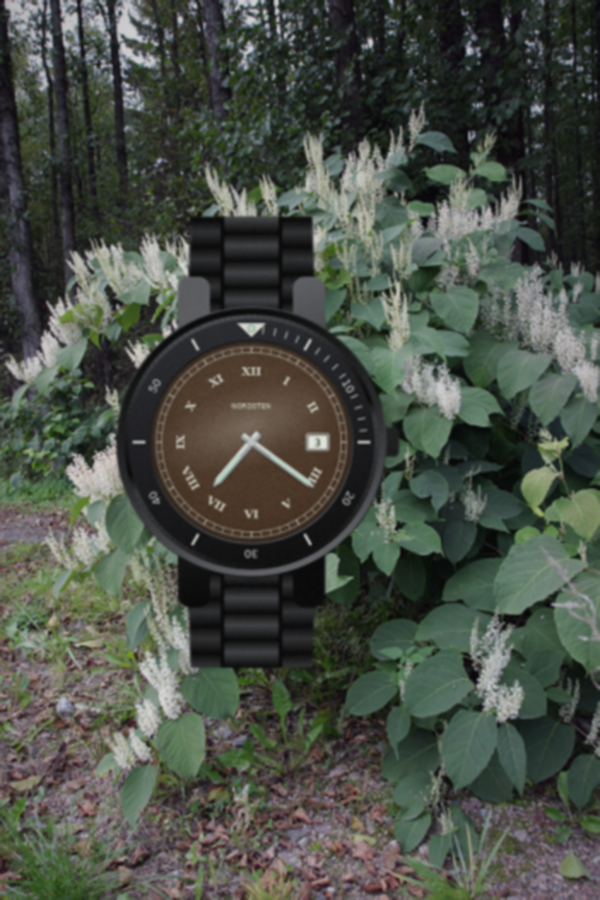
7 h 21 min
